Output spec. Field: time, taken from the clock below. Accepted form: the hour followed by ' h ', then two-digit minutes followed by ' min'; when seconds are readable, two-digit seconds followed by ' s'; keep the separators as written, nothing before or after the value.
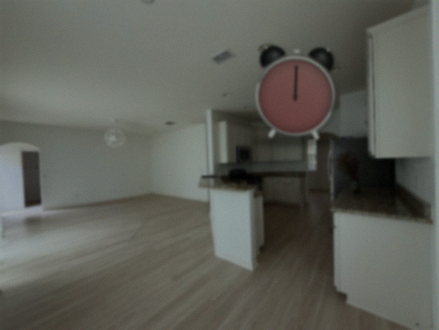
12 h 00 min
